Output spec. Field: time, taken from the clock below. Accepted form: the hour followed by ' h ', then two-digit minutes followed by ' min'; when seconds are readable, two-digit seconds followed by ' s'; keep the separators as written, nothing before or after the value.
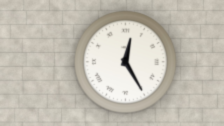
12 h 25 min
